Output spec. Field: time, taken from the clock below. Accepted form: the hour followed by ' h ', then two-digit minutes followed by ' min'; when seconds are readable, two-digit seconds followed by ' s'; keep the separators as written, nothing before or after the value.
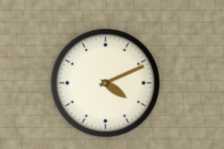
4 h 11 min
